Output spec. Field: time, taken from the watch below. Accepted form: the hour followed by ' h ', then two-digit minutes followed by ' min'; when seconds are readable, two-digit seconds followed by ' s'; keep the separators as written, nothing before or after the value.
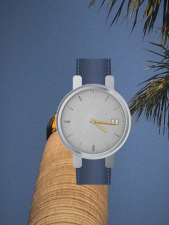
4 h 16 min
